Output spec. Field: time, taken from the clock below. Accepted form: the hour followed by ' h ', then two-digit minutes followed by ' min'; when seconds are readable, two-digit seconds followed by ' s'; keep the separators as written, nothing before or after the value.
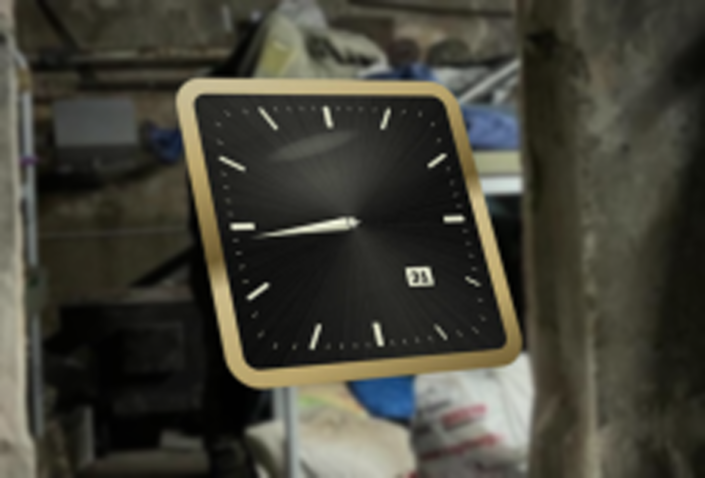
8 h 44 min
